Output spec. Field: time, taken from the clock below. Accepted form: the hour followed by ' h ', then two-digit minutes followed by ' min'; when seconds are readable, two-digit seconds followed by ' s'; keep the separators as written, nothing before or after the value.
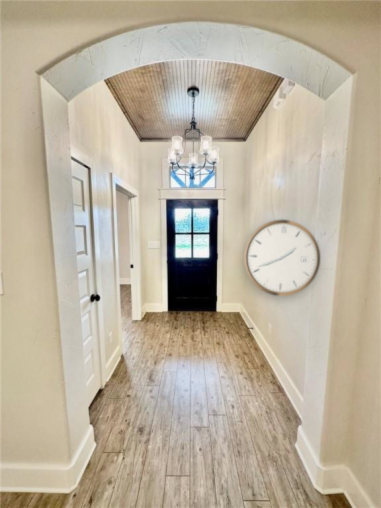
1 h 41 min
